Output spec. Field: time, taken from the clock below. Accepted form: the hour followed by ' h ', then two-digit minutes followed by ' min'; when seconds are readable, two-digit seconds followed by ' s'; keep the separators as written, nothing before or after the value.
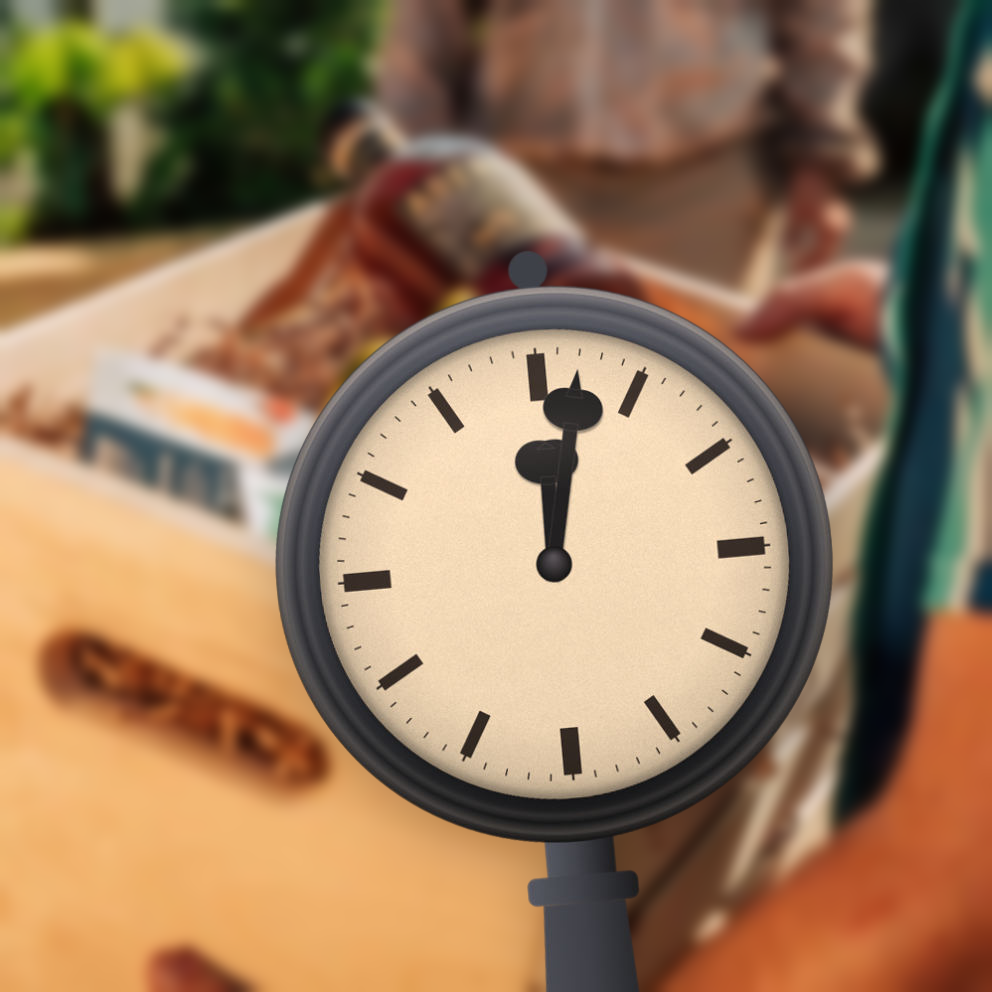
12 h 02 min
